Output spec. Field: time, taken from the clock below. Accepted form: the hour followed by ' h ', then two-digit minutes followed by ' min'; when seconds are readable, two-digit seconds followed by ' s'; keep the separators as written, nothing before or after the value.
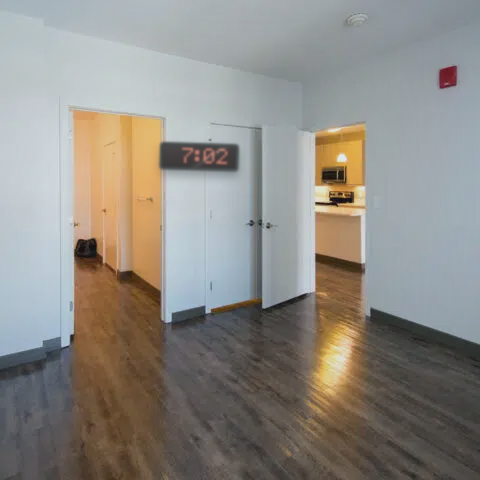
7 h 02 min
